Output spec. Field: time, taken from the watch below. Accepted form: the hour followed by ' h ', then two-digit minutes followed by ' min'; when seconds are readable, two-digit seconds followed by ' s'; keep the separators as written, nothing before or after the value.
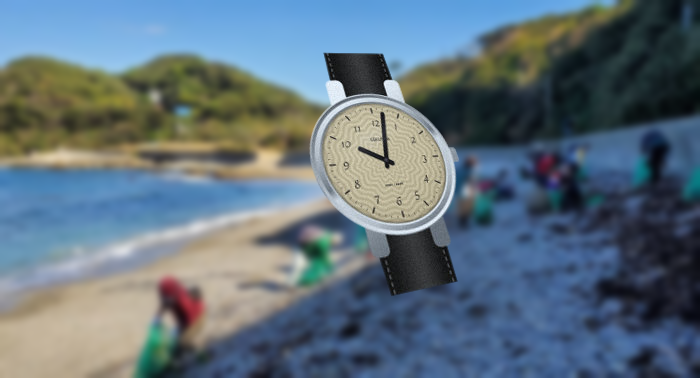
10 h 02 min
